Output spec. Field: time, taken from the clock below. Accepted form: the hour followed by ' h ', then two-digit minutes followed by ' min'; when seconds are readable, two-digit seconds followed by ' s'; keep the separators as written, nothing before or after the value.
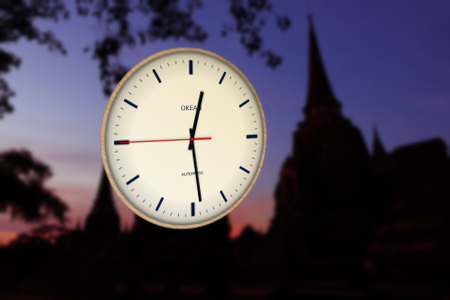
12 h 28 min 45 s
